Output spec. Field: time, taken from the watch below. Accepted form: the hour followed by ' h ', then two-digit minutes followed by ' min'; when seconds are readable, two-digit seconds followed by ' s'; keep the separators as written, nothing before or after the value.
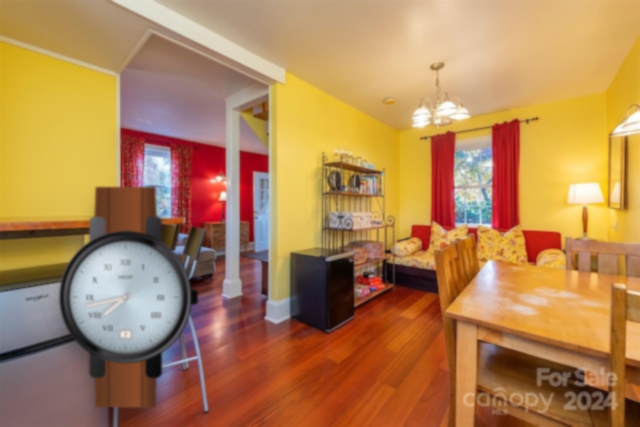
7 h 43 min
